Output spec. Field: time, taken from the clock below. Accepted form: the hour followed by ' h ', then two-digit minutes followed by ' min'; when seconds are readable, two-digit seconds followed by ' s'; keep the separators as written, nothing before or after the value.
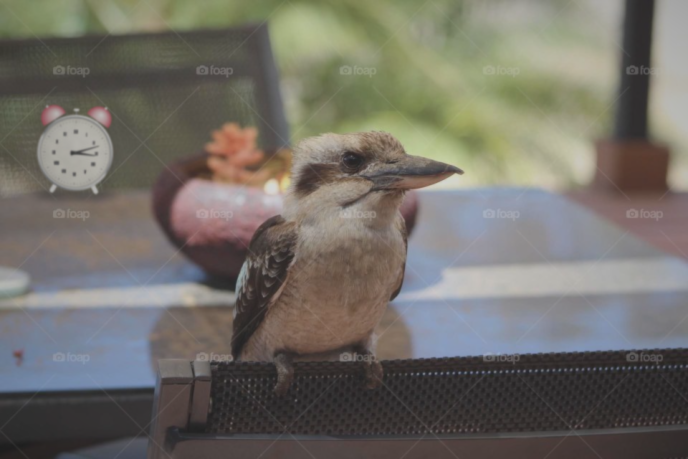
3 h 12 min
